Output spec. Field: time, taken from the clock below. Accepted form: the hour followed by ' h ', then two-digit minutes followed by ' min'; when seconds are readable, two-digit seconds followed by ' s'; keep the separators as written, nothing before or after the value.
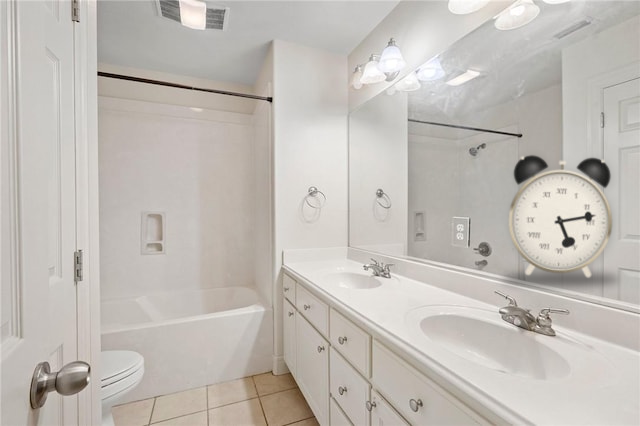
5 h 13 min
